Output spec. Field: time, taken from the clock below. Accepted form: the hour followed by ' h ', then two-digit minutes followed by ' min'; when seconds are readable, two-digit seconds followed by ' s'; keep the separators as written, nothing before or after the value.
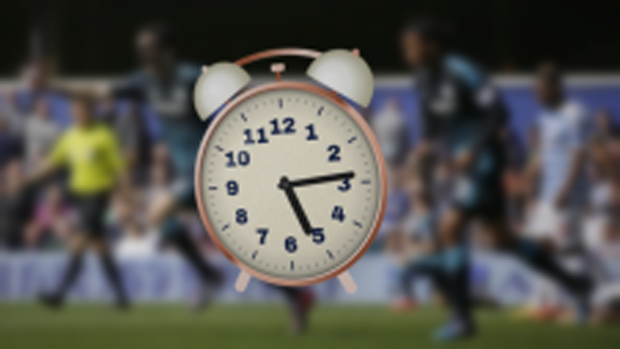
5 h 14 min
